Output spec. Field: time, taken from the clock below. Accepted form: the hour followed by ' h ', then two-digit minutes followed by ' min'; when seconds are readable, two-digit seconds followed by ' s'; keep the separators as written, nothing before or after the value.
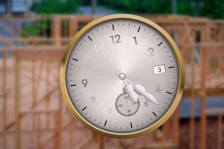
5 h 23 min
